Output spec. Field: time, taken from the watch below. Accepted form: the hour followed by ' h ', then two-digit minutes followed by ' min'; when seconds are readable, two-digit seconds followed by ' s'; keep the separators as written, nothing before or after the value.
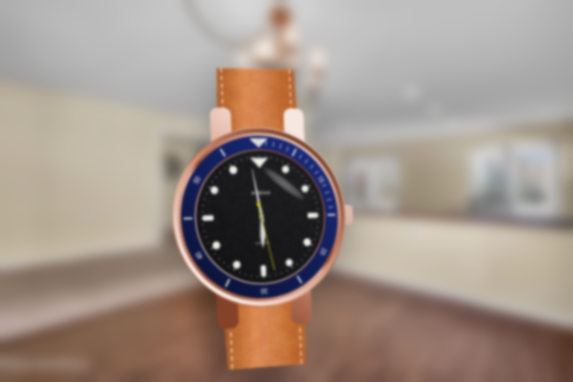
5 h 58 min 28 s
